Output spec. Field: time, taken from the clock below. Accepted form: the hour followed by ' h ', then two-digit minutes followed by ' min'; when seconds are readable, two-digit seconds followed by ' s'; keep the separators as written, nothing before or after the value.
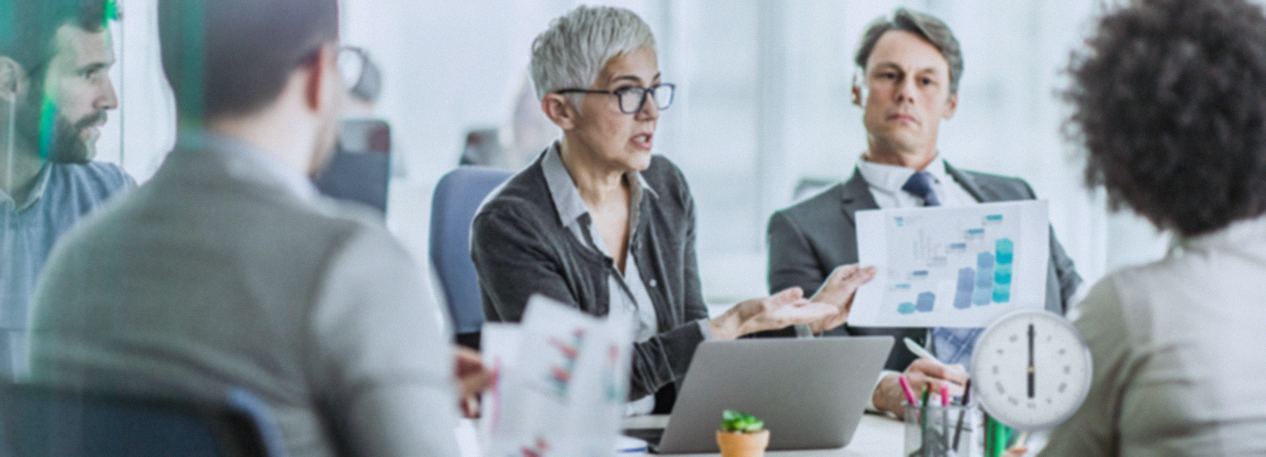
6 h 00 min
